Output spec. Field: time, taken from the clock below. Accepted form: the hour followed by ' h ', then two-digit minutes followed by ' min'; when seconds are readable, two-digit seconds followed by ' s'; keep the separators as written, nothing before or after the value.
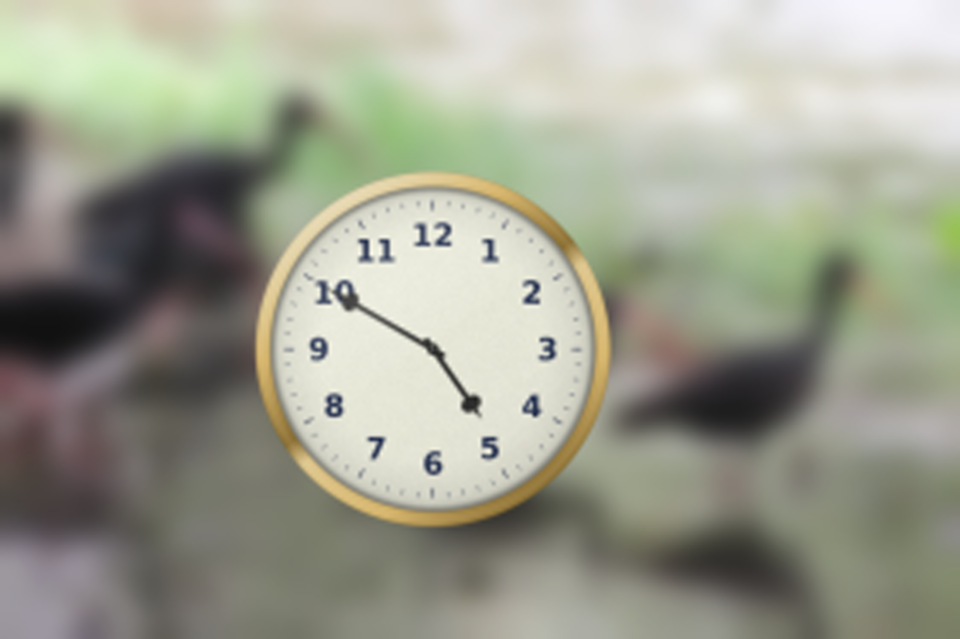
4 h 50 min
